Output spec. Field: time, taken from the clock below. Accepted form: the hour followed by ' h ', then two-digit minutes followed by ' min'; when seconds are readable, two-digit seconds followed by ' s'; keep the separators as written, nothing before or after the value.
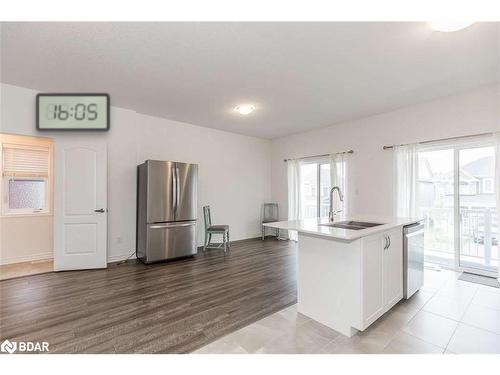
16 h 05 min
